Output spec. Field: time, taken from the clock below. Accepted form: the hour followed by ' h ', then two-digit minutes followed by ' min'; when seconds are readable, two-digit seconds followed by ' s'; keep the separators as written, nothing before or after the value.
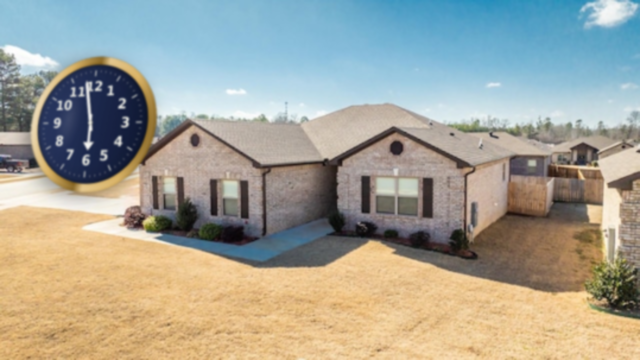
5 h 58 min
